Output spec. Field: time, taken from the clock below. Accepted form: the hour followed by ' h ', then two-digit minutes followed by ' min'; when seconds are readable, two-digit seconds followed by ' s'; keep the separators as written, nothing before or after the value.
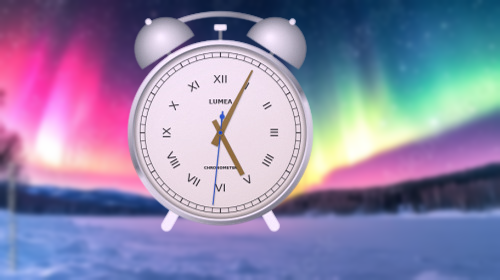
5 h 04 min 31 s
